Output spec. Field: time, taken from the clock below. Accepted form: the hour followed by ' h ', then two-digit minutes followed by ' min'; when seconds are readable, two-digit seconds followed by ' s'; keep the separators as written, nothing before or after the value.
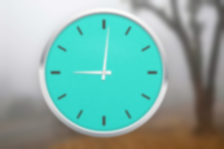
9 h 01 min
